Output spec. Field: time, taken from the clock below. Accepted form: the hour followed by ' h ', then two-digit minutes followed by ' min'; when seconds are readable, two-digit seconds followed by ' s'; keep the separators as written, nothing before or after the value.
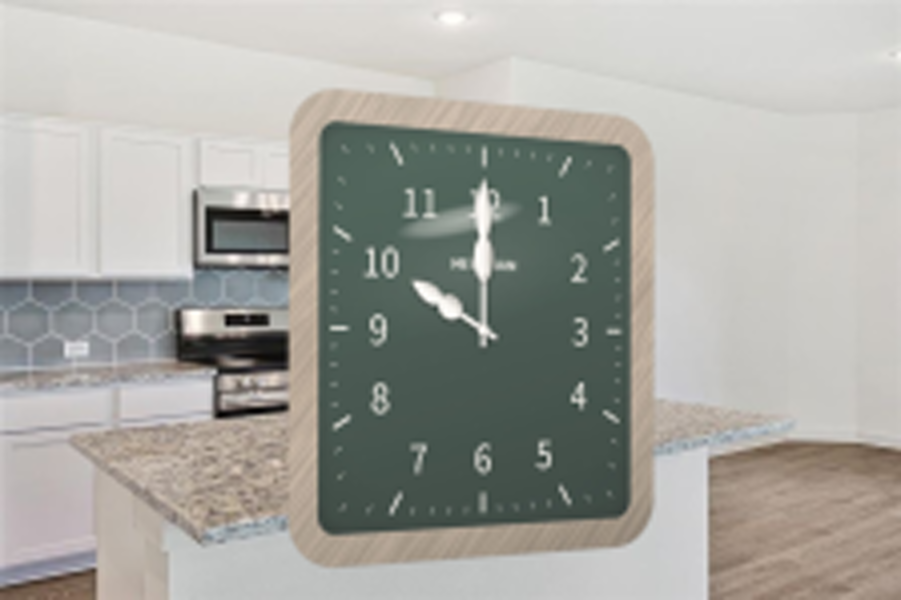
10 h 00 min
